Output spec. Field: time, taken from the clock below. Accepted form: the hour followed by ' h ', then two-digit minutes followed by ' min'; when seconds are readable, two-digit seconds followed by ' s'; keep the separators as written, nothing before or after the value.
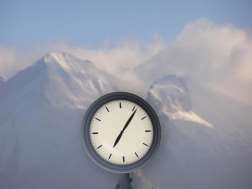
7 h 06 min
